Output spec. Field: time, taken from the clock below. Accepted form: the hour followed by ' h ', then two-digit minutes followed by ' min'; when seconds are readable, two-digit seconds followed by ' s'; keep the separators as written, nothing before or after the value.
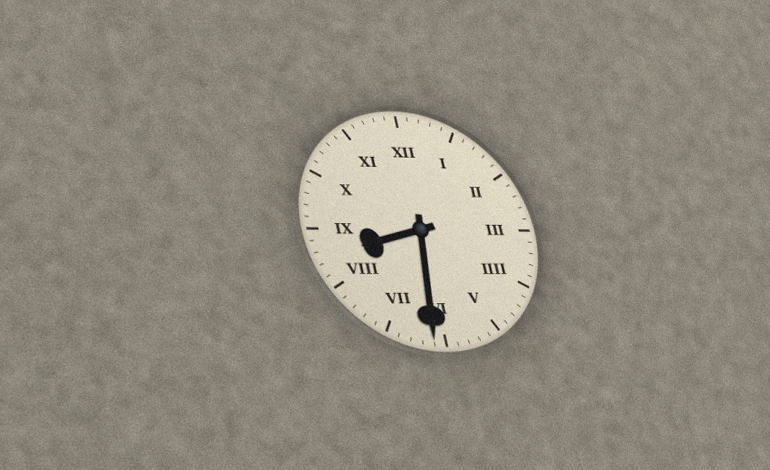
8 h 31 min
